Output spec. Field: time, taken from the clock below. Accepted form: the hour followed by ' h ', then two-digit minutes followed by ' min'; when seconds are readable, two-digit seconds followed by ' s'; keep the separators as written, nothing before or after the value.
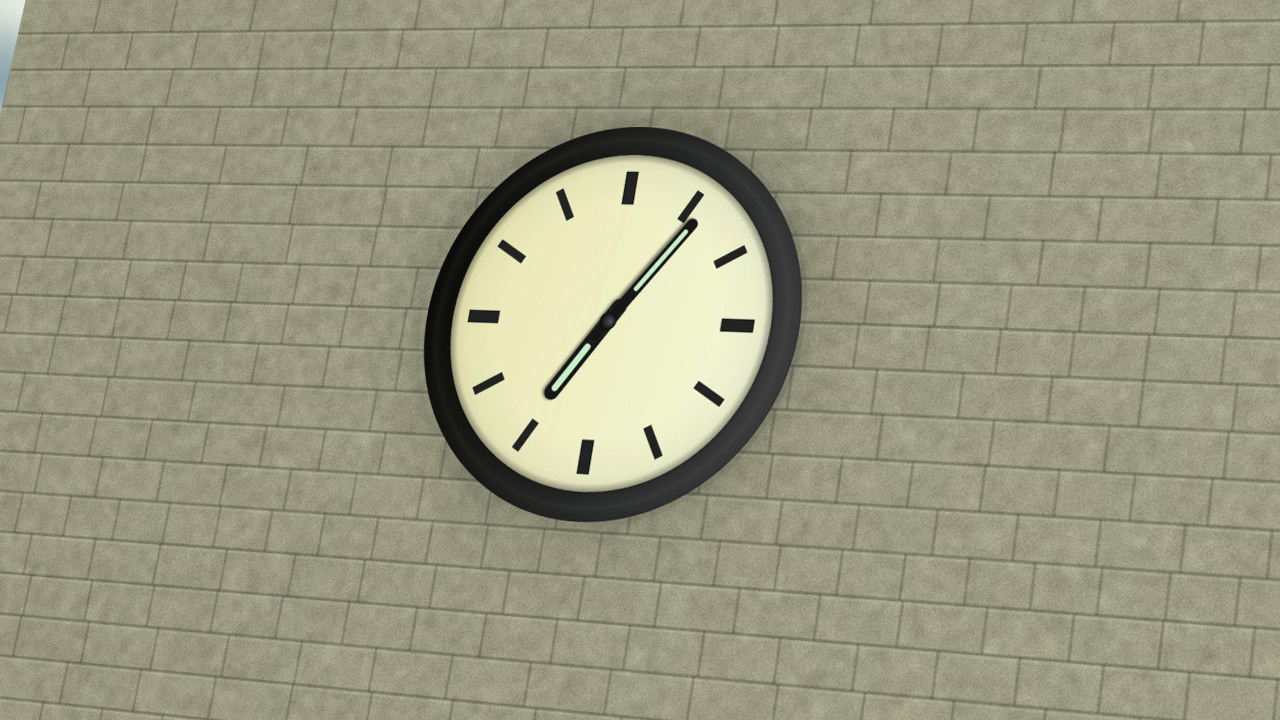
7 h 06 min
